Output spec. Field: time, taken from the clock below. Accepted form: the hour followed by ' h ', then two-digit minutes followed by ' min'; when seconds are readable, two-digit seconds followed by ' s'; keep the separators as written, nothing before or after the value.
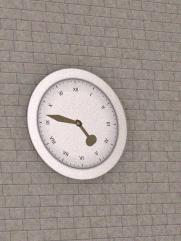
4 h 47 min
